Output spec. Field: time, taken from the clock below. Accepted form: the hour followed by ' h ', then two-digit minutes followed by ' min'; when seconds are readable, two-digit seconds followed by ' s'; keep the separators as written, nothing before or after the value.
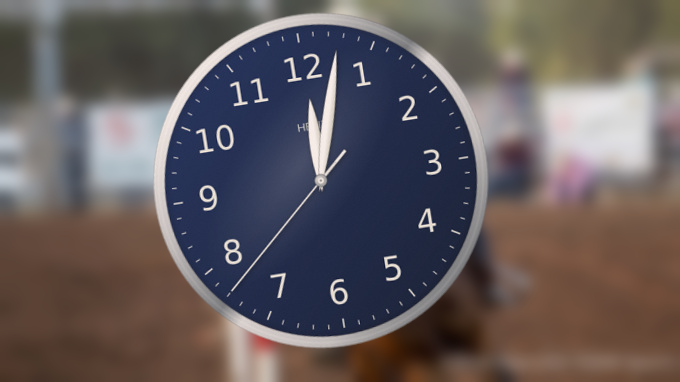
12 h 02 min 38 s
